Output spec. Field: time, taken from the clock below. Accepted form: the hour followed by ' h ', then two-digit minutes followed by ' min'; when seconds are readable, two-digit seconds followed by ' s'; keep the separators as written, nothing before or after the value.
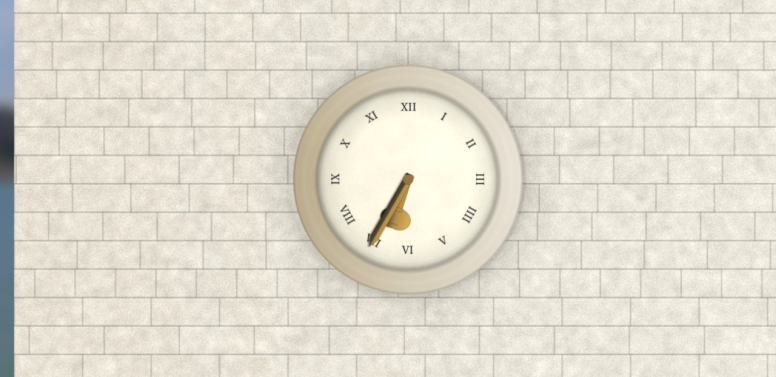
6 h 35 min
